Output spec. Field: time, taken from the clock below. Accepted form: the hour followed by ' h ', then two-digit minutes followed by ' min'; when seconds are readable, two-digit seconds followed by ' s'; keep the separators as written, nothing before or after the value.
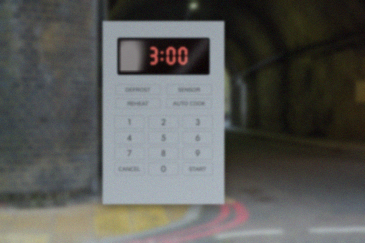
3 h 00 min
